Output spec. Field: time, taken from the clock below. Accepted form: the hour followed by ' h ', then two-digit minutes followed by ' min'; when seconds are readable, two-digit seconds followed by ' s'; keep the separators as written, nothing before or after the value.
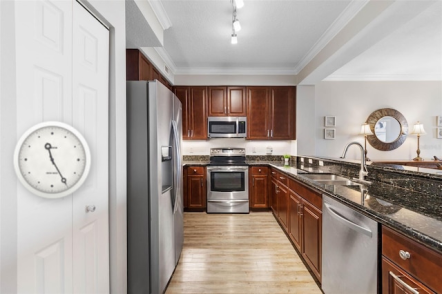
11 h 25 min
